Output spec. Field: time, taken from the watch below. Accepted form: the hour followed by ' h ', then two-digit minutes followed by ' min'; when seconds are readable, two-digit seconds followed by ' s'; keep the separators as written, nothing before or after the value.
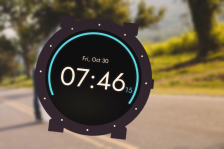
7 h 46 min 15 s
